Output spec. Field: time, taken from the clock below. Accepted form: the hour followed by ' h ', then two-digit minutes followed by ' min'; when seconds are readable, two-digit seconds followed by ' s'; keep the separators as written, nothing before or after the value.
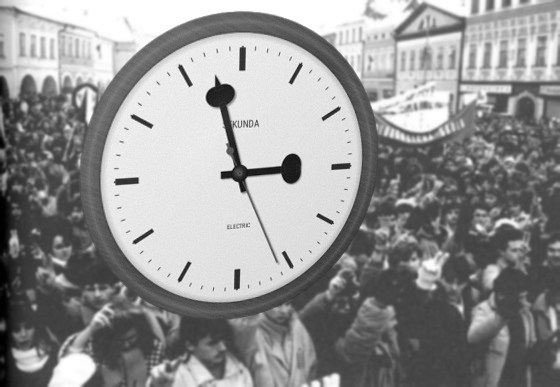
2 h 57 min 26 s
